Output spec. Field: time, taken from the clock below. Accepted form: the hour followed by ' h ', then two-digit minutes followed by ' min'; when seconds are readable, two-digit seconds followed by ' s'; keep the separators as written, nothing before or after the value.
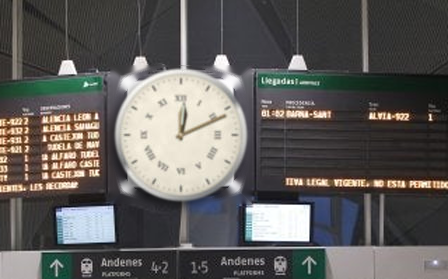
12 h 11 min
